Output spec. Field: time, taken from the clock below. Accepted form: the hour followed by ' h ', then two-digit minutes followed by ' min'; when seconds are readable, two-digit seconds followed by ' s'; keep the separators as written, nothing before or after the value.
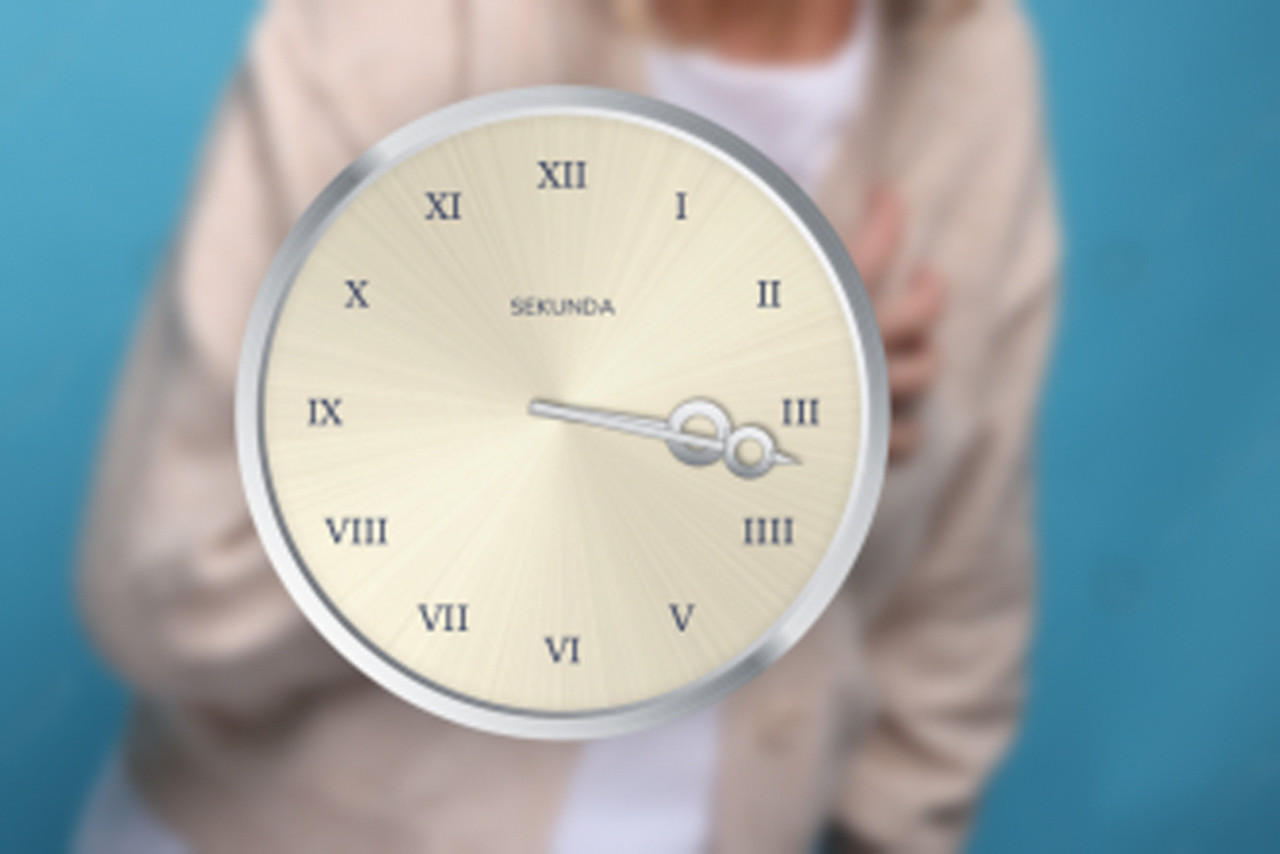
3 h 17 min
